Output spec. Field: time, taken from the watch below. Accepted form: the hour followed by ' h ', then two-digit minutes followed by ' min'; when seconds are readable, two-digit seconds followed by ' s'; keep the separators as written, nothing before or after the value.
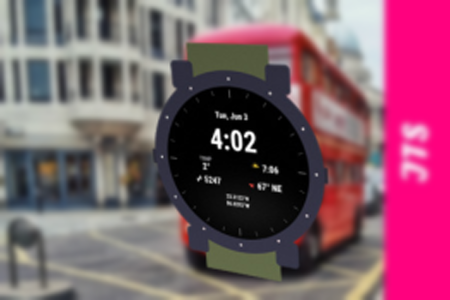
4 h 02 min
